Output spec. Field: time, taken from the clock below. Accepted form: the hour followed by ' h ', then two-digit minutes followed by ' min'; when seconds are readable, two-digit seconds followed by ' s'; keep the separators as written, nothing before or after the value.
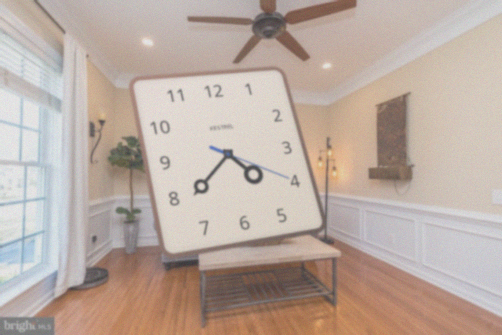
4 h 38 min 20 s
